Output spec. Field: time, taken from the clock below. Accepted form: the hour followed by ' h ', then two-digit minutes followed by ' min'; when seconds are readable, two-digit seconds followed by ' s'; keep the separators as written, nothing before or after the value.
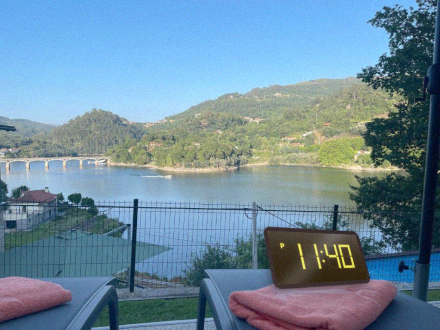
11 h 40 min
